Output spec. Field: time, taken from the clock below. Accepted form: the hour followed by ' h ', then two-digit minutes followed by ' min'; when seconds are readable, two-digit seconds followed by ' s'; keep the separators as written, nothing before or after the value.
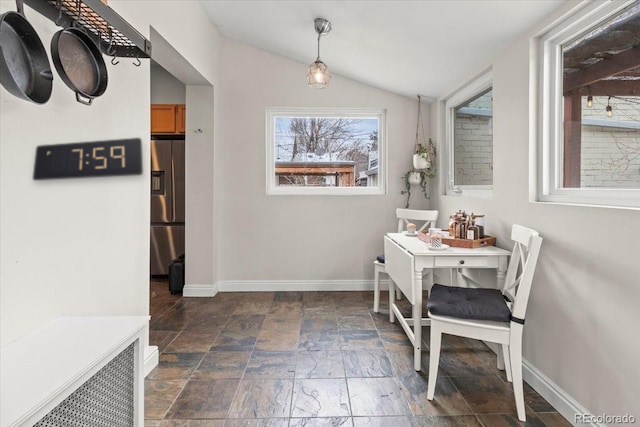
7 h 59 min
